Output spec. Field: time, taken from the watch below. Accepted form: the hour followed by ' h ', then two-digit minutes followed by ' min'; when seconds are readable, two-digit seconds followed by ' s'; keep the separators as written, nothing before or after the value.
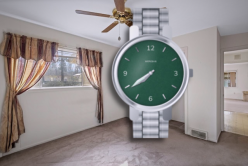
7 h 39 min
